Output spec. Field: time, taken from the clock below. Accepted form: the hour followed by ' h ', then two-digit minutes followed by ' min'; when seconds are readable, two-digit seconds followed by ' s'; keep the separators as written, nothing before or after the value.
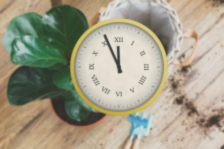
11 h 56 min
